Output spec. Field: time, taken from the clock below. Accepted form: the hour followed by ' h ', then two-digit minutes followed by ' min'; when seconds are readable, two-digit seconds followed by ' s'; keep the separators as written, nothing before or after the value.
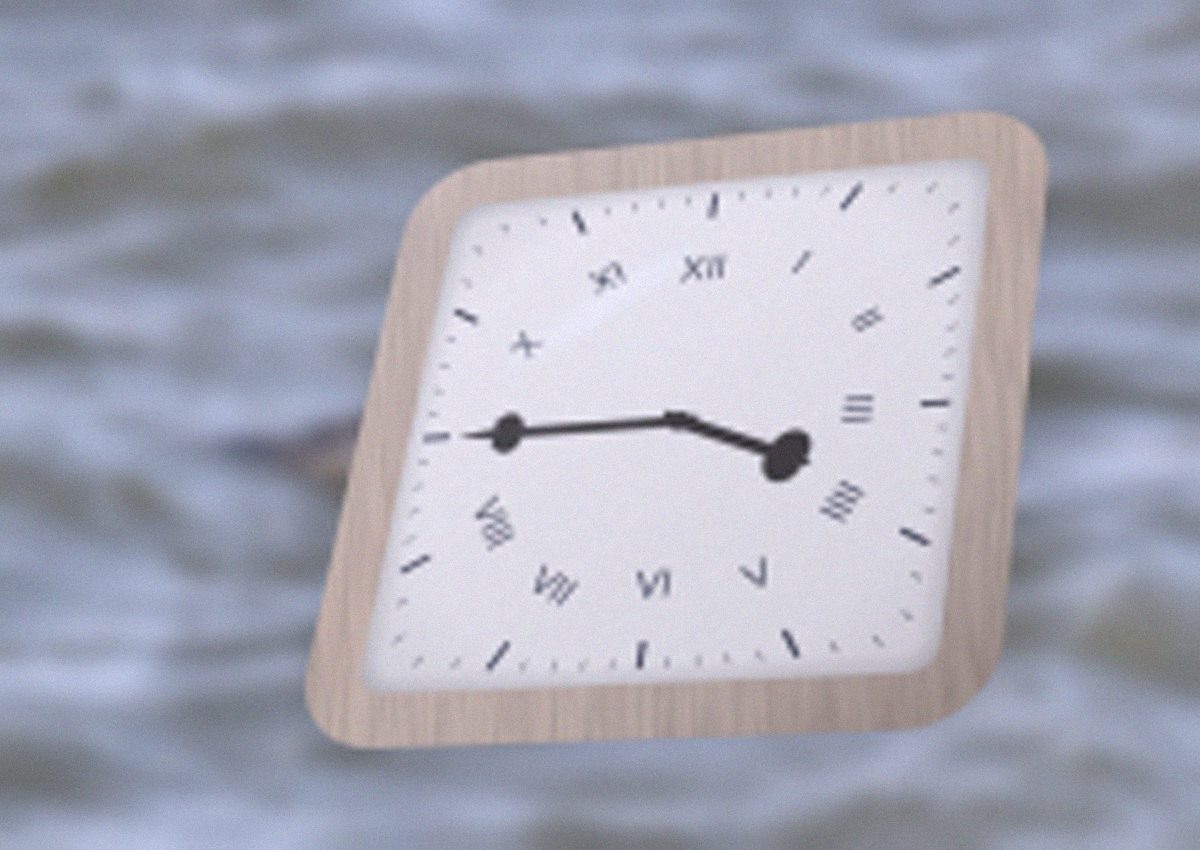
3 h 45 min
